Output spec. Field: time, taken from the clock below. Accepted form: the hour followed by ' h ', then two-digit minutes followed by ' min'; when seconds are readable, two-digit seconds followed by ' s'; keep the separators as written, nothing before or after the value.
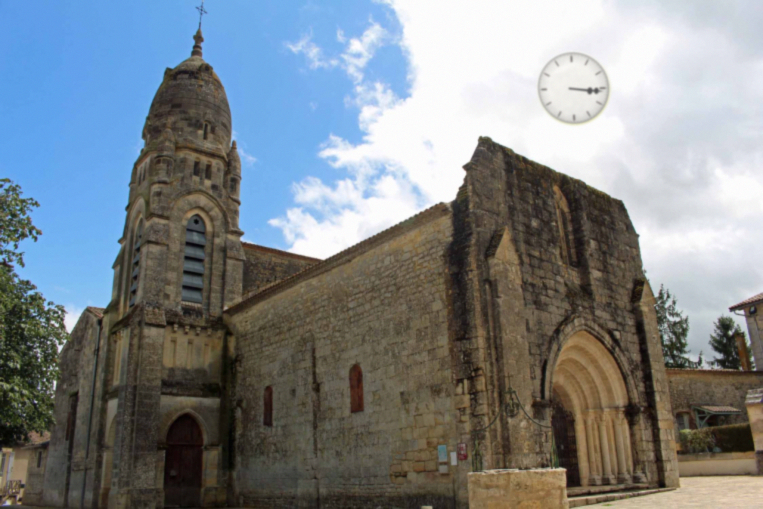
3 h 16 min
